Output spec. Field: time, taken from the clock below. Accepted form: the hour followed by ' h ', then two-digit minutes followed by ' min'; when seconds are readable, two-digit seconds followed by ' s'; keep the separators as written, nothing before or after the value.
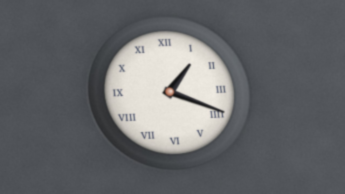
1 h 19 min
